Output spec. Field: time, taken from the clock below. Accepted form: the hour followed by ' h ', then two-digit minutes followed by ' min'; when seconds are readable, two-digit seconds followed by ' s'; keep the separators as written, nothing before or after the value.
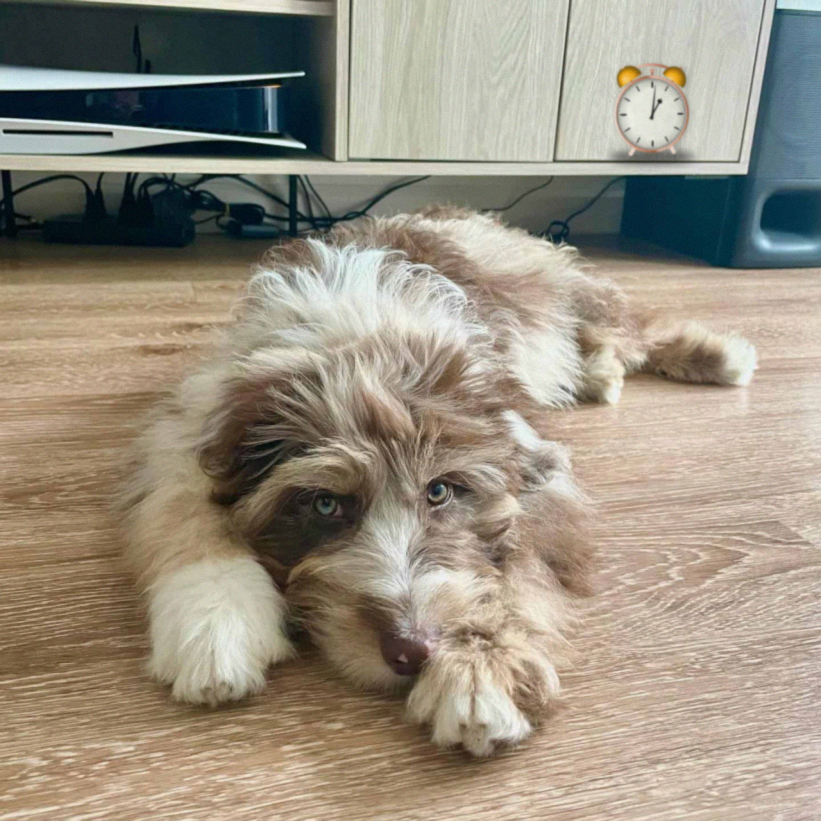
1 h 01 min
